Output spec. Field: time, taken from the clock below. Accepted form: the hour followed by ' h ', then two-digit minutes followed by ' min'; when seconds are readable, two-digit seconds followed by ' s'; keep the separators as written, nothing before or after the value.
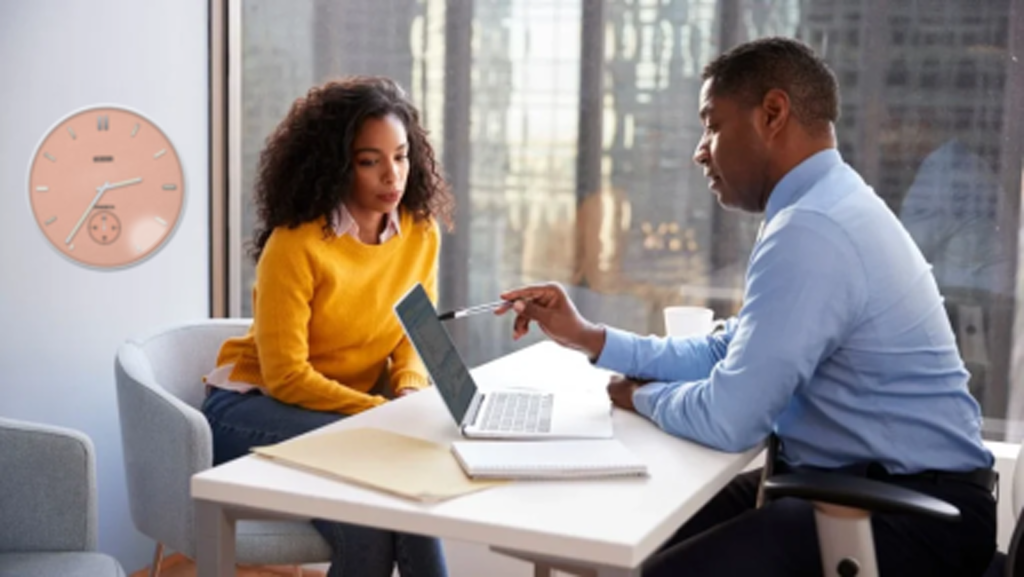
2 h 36 min
